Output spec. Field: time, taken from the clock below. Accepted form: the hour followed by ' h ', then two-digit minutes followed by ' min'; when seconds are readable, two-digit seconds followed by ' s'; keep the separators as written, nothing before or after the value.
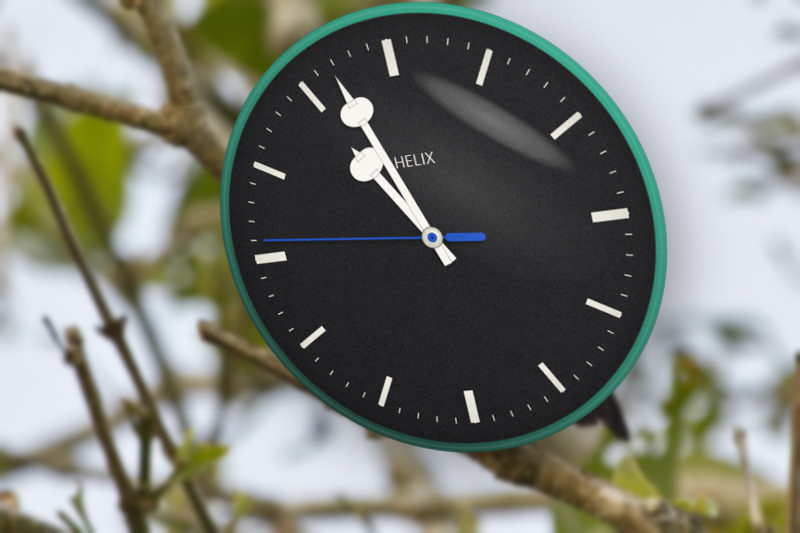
10 h 56 min 46 s
